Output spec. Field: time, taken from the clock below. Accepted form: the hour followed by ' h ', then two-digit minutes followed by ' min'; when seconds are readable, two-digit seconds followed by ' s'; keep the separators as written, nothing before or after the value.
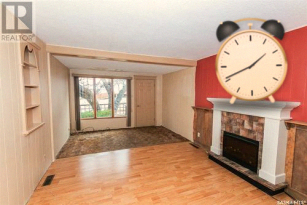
1 h 41 min
